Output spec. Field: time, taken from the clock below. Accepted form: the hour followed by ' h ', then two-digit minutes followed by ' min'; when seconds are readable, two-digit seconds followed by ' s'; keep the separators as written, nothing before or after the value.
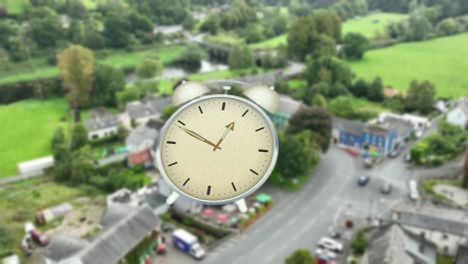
12 h 49 min
